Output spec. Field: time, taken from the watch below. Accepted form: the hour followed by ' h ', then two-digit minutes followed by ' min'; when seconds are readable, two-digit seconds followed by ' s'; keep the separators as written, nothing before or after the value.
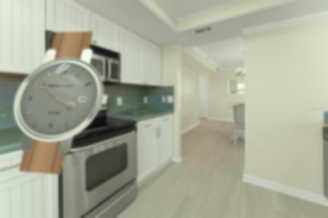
3 h 51 min
